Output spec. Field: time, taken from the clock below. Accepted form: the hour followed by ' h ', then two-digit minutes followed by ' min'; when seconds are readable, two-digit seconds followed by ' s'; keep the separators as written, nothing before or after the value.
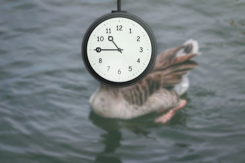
10 h 45 min
